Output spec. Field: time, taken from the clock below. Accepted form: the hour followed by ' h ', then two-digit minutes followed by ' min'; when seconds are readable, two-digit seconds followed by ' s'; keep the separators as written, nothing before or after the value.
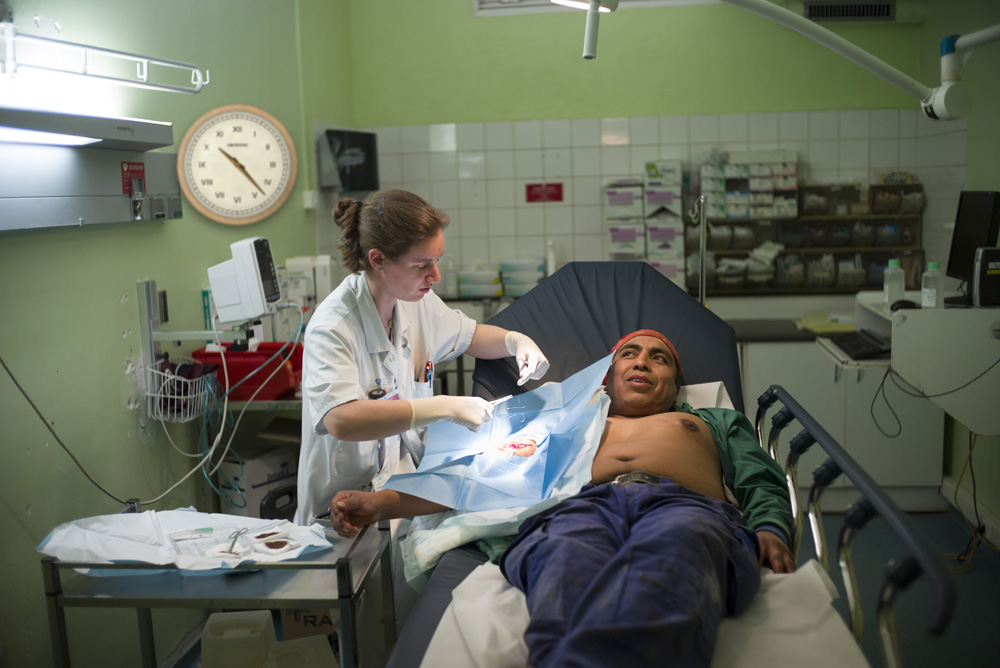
10 h 23 min
